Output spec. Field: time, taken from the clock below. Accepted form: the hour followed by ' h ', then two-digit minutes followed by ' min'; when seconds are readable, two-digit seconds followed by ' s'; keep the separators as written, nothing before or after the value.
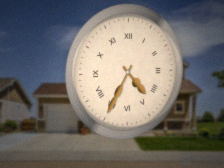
4 h 35 min
